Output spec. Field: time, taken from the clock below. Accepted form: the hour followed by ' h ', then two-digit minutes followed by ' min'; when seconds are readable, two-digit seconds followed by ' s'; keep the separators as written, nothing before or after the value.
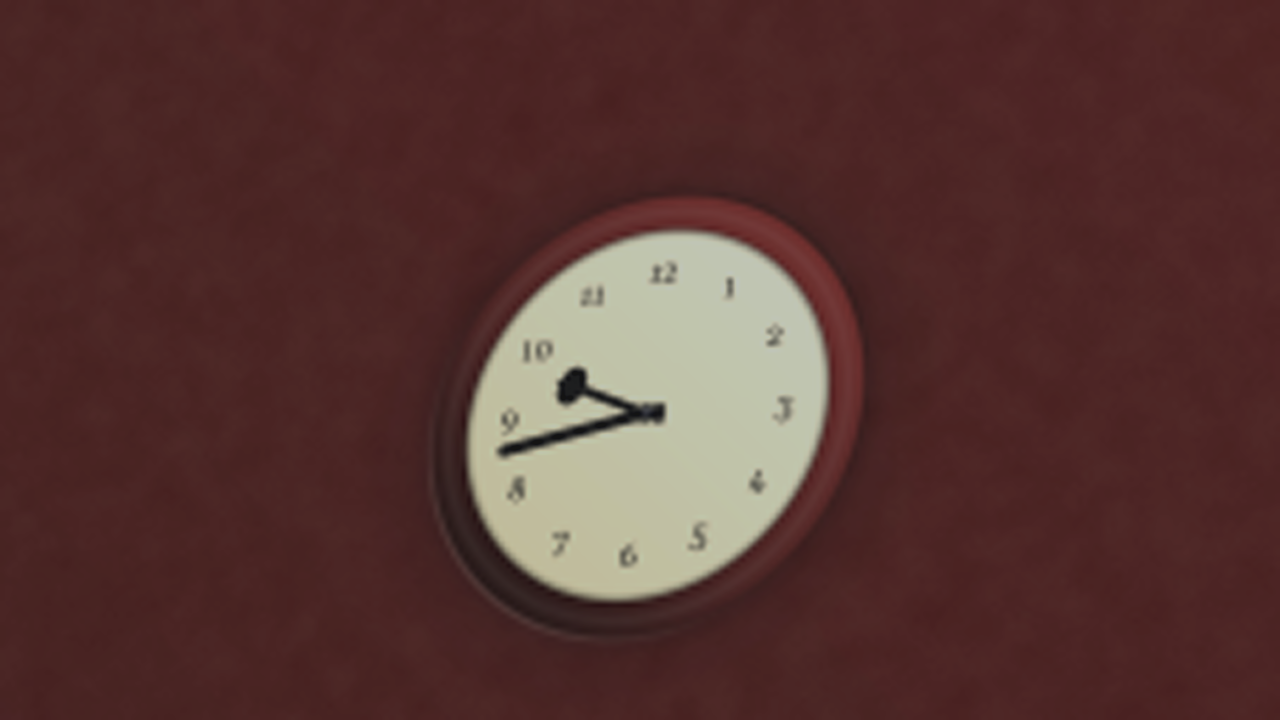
9 h 43 min
